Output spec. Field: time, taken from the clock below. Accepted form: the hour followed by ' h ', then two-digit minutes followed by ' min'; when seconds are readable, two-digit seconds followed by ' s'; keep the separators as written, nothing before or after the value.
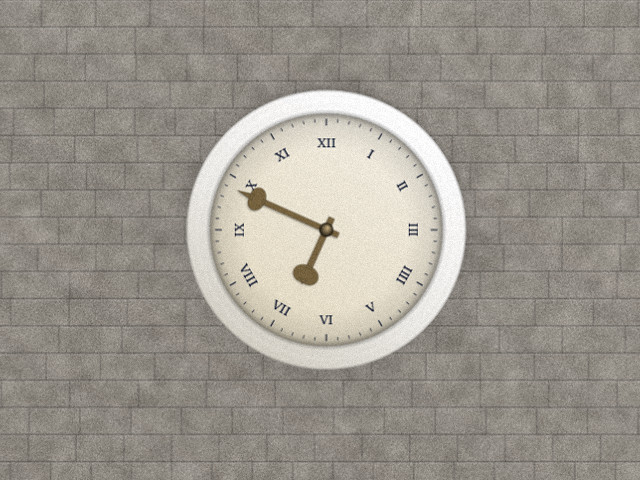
6 h 49 min
